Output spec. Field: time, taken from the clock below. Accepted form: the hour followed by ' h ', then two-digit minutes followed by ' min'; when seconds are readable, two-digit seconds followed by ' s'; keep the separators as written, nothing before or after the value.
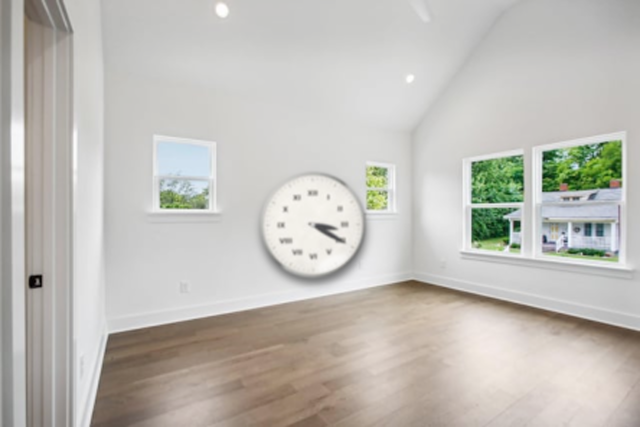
3 h 20 min
